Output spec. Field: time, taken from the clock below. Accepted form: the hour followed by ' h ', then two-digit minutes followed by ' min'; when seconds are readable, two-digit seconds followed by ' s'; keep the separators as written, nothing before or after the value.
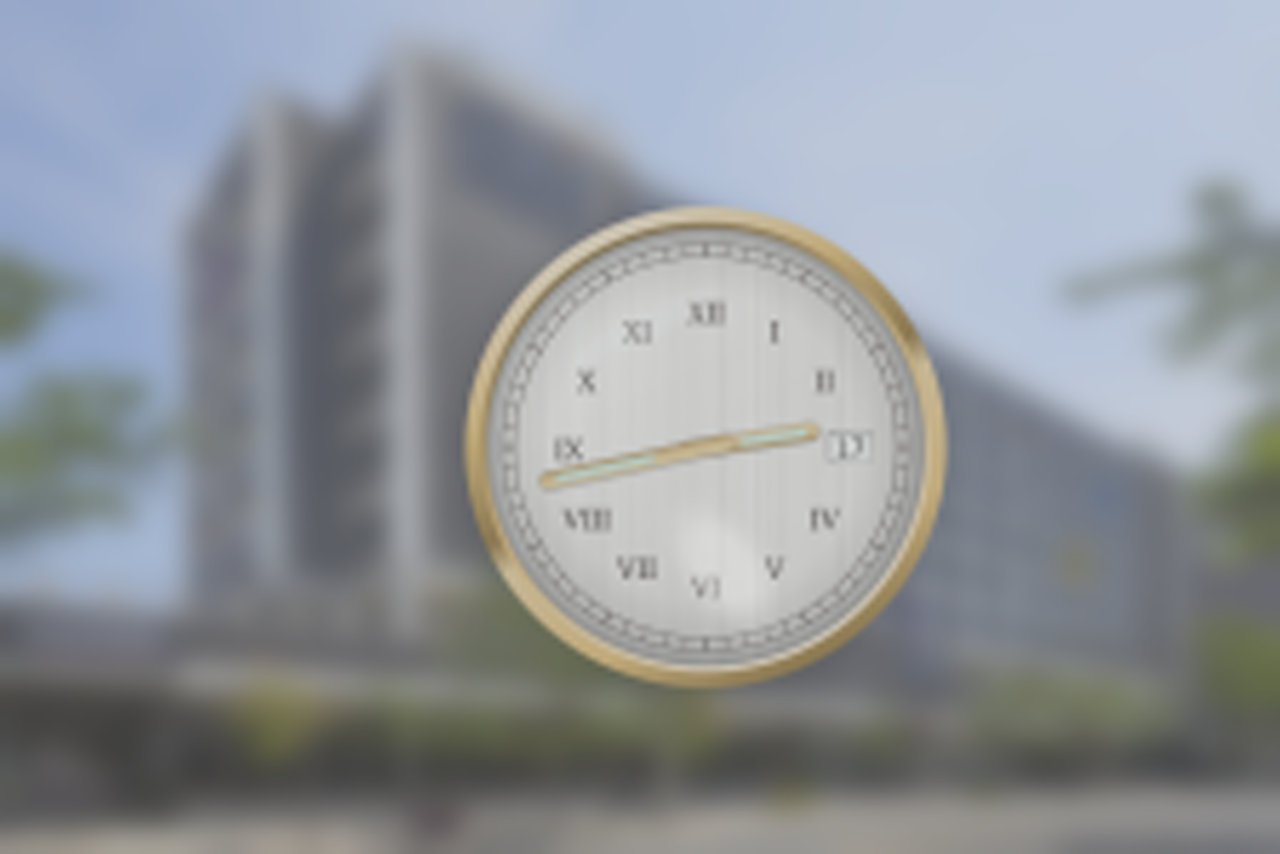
2 h 43 min
